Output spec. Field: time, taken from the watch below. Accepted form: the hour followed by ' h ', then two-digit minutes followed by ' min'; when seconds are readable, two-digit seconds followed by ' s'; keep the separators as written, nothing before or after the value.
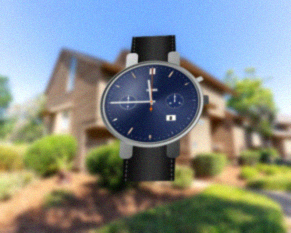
11 h 45 min
